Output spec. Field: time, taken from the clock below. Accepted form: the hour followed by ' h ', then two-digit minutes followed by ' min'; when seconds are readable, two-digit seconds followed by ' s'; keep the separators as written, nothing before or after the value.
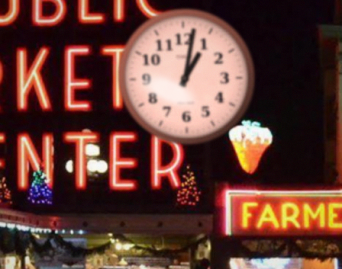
1 h 02 min
